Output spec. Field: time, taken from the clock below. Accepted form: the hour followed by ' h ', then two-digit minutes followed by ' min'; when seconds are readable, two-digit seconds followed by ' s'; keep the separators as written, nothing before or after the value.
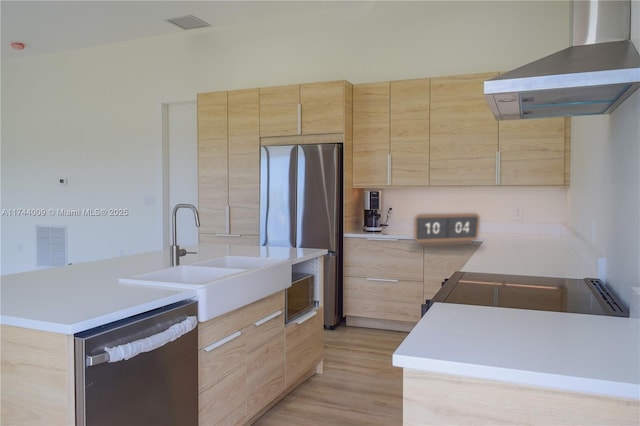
10 h 04 min
